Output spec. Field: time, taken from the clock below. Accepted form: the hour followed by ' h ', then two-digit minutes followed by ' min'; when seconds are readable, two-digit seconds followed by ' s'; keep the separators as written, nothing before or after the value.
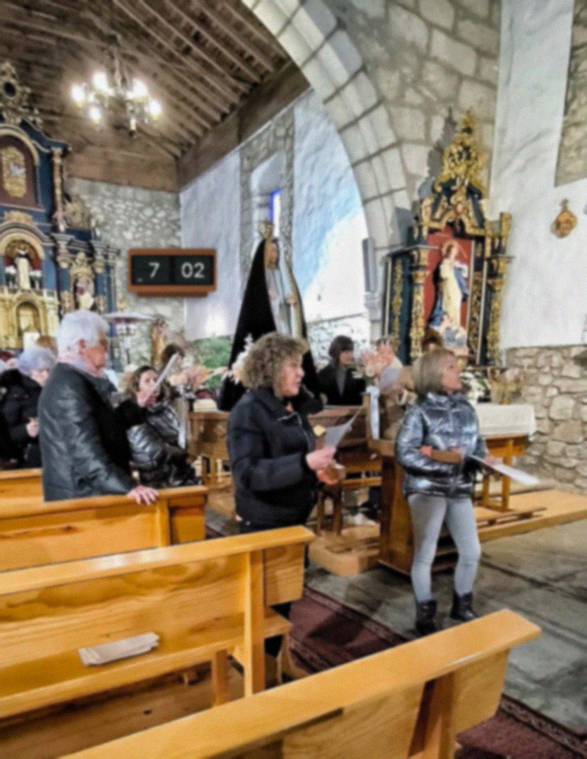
7 h 02 min
